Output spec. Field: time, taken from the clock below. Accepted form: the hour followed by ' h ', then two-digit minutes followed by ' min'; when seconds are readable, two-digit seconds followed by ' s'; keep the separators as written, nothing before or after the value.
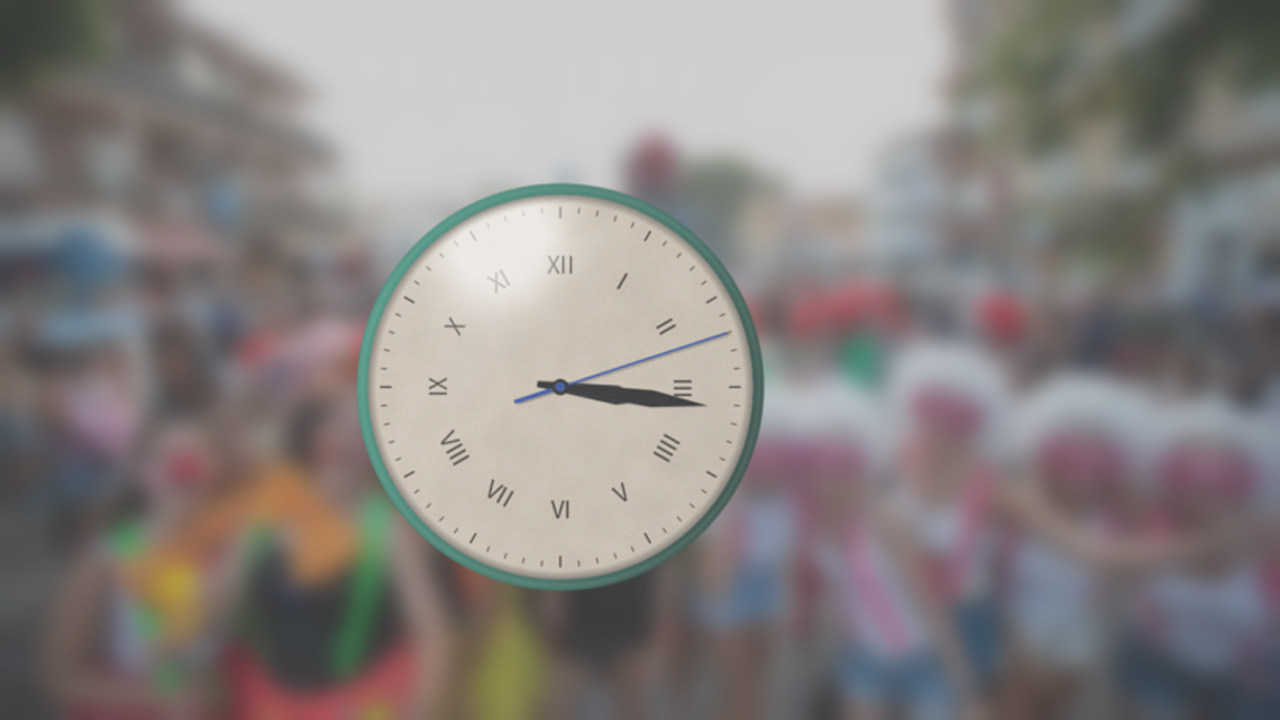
3 h 16 min 12 s
